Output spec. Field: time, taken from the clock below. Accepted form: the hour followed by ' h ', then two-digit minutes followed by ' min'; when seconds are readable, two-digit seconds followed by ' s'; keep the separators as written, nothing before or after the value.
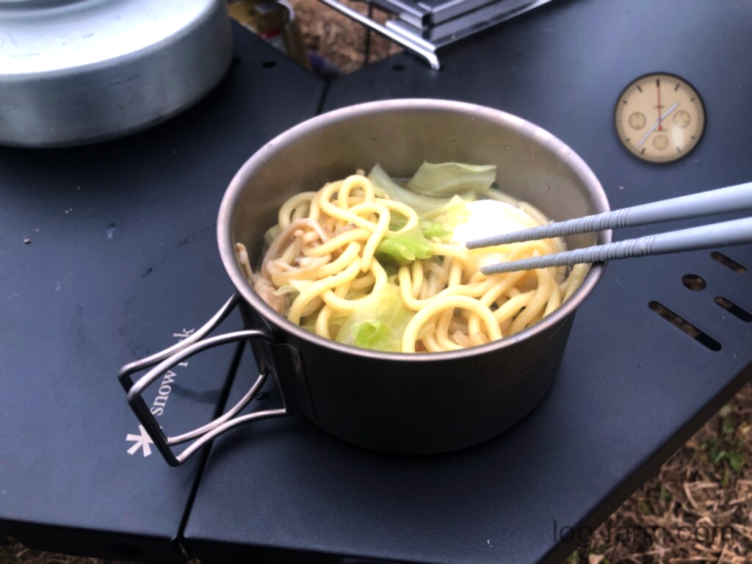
1 h 37 min
